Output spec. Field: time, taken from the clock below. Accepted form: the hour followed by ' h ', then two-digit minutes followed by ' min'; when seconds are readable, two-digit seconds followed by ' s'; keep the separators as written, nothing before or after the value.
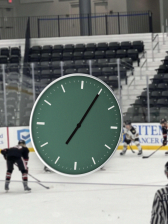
7 h 05 min
